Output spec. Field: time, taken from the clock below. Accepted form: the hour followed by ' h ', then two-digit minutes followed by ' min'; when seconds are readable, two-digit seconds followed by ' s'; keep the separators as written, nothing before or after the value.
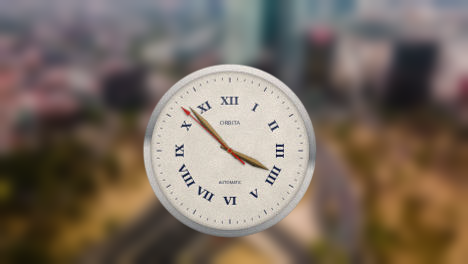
3 h 52 min 52 s
